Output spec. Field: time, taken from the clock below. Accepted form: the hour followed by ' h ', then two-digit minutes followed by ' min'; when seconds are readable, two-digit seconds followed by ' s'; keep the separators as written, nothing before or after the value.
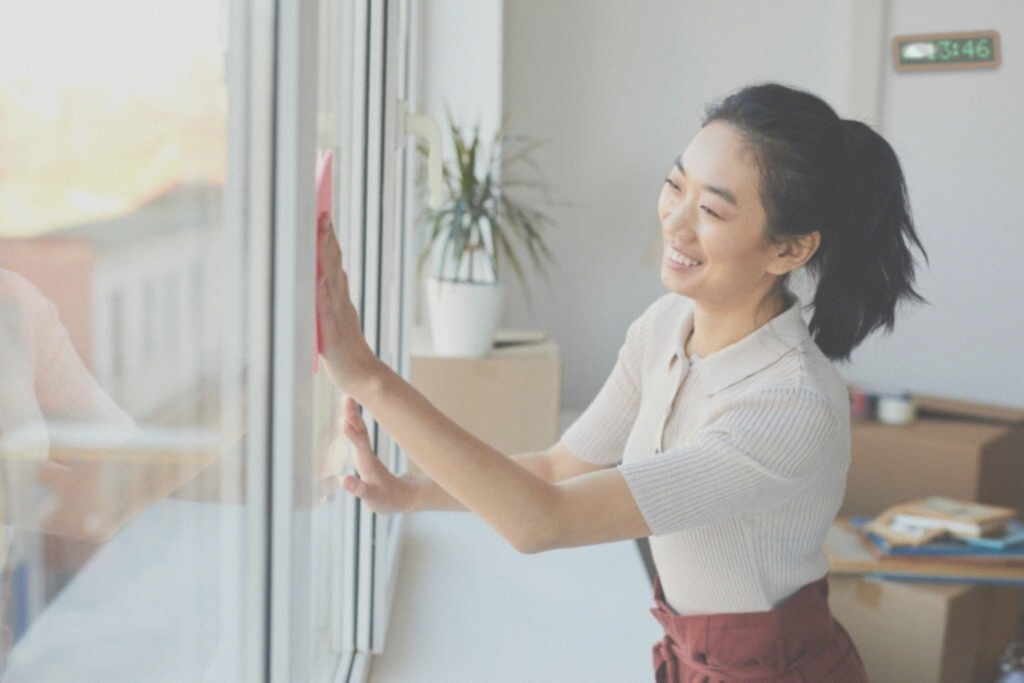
13 h 46 min
